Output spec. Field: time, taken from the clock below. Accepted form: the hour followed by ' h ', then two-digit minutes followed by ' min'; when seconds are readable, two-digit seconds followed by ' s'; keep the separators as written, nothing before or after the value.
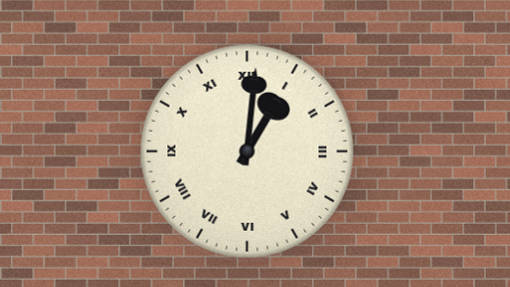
1 h 01 min
